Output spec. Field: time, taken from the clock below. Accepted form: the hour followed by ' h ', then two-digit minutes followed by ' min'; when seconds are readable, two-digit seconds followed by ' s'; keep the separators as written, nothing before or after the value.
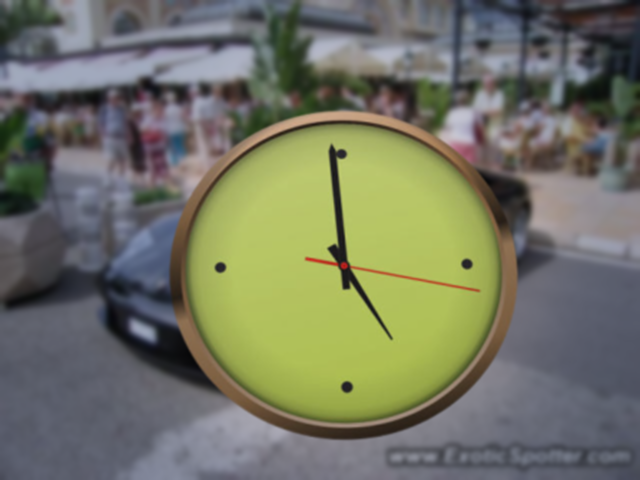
4 h 59 min 17 s
